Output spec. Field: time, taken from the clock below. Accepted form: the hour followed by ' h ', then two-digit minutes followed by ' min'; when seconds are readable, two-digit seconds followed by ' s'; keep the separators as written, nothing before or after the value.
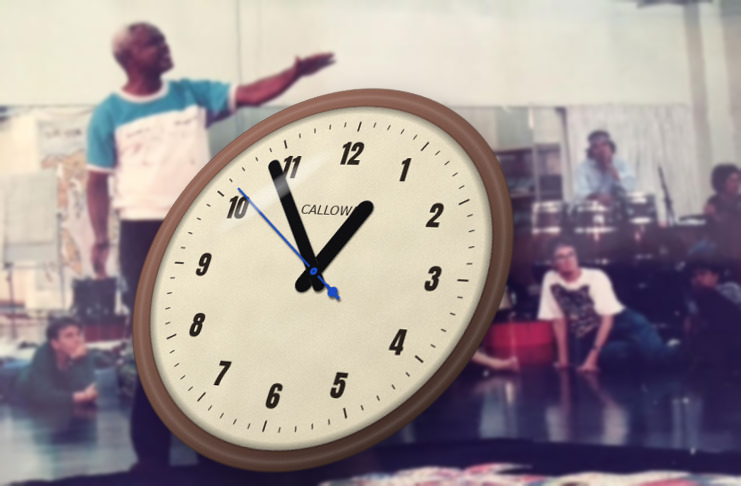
12 h 53 min 51 s
